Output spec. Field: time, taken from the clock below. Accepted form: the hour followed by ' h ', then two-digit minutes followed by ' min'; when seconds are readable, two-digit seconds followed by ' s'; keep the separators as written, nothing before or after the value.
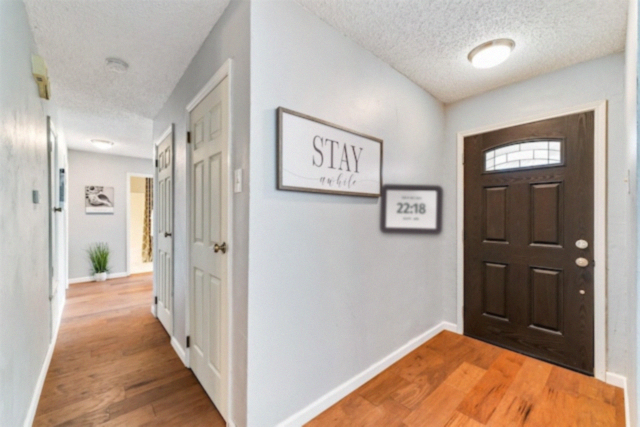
22 h 18 min
